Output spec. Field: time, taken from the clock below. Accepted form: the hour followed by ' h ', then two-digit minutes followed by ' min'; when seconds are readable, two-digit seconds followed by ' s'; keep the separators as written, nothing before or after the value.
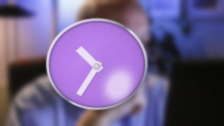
10 h 35 min
